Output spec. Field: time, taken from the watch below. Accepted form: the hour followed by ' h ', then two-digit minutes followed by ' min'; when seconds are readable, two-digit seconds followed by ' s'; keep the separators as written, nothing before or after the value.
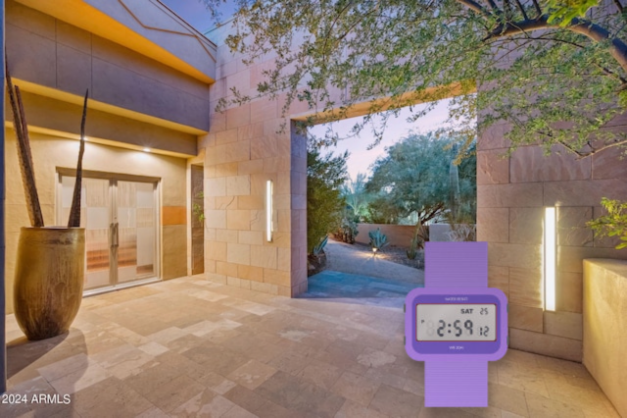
2 h 59 min 12 s
